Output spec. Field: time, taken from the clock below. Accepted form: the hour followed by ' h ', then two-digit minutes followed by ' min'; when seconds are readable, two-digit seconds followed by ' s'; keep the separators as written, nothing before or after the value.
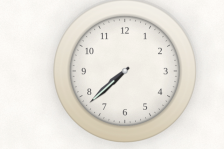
7 h 38 min
